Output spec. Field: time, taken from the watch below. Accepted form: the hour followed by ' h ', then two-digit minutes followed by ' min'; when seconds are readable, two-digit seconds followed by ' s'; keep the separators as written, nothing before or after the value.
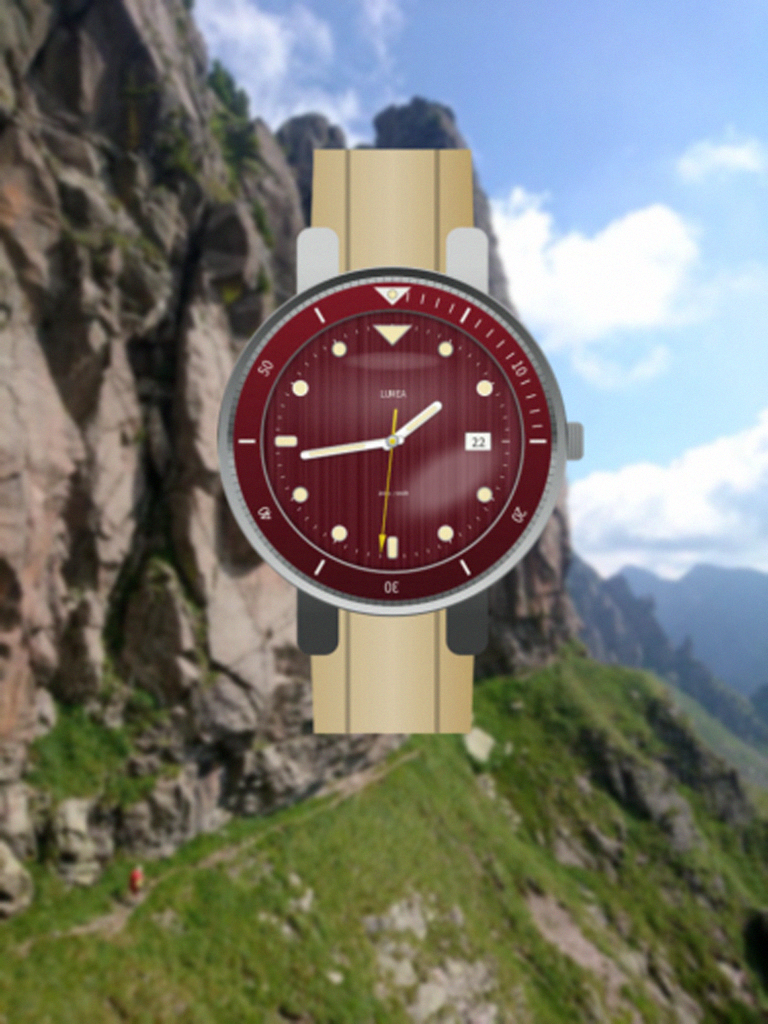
1 h 43 min 31 s
